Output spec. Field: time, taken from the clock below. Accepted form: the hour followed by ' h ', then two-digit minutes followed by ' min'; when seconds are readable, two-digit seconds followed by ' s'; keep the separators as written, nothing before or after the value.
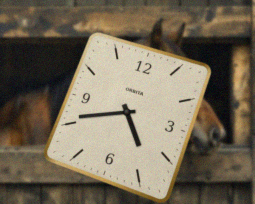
4 h 41 min
